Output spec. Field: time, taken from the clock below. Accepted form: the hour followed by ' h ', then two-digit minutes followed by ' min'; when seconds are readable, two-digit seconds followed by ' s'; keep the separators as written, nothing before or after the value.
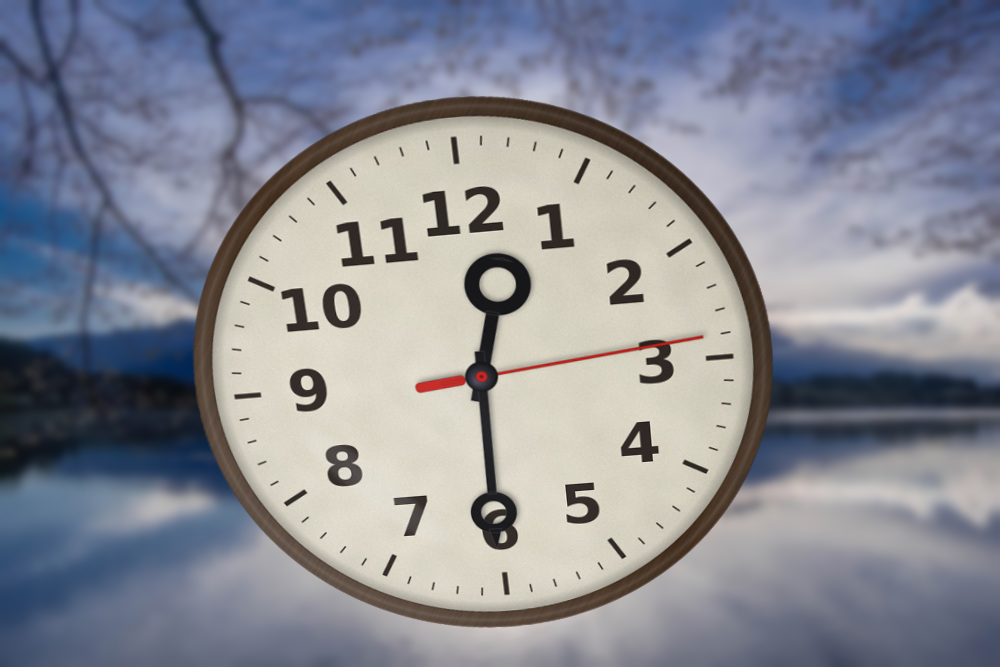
12 h 30 min 14 s
